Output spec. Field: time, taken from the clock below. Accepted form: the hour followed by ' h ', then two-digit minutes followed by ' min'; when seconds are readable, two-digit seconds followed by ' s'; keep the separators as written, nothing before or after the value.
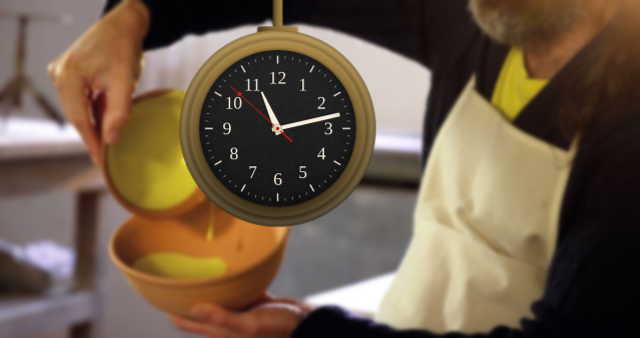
11 h 12 min 52 s
